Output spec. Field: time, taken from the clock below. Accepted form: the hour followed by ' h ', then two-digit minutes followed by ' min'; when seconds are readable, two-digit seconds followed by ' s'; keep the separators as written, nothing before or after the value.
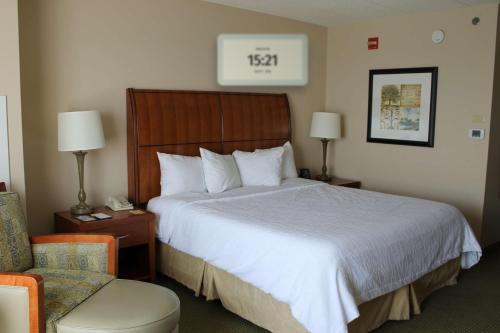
15 h 21 min
